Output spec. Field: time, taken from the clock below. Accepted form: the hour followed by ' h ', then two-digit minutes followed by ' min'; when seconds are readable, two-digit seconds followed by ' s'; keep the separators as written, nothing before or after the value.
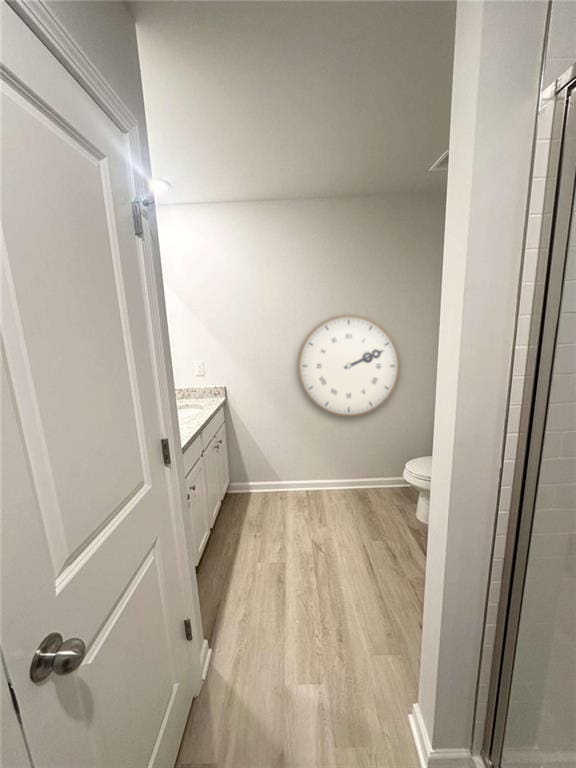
2 h 11 min
